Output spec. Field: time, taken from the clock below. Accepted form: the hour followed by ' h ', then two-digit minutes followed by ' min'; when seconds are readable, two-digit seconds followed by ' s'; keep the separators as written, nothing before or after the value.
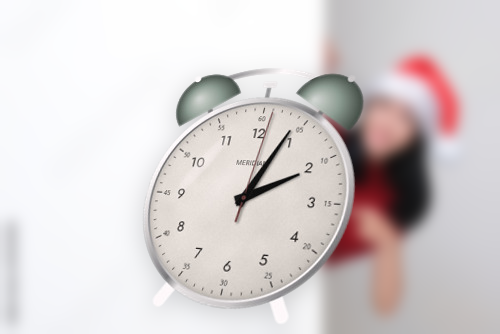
2 h 04 min 01 s
